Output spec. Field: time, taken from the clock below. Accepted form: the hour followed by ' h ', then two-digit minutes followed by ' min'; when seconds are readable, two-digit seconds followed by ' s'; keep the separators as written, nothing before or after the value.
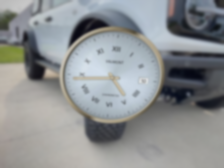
4 h 44 min
